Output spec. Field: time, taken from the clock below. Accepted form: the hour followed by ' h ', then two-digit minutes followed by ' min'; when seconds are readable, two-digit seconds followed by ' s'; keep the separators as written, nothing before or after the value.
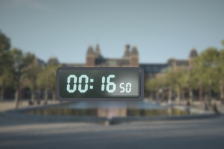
0 h 16 min 50 s
